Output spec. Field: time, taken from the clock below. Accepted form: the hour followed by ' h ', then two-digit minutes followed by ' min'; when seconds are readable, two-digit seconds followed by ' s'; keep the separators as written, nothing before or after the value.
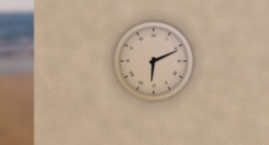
6 h 11 min
